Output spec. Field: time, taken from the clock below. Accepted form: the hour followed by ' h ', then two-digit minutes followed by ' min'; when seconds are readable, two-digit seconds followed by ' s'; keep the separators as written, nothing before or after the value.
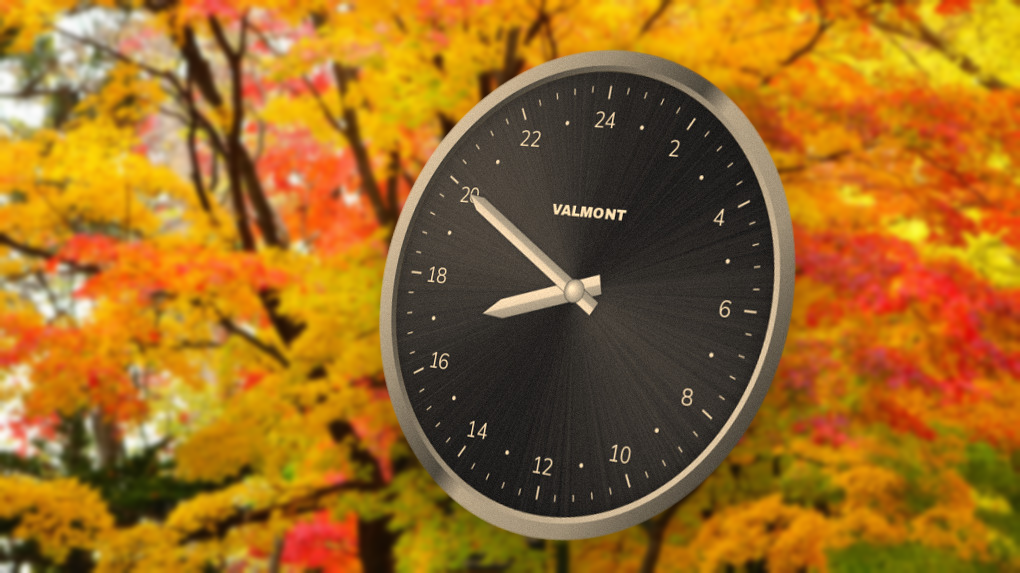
16 h 50 min
